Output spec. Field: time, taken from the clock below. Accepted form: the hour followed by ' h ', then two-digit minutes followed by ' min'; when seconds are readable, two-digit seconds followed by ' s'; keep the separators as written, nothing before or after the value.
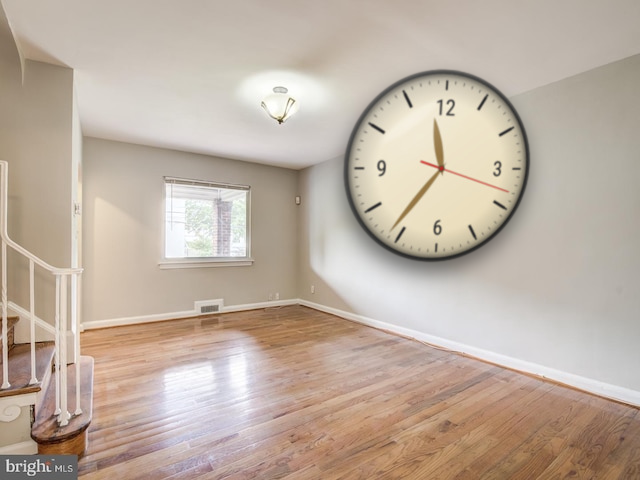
11 h 36 min 18 s
